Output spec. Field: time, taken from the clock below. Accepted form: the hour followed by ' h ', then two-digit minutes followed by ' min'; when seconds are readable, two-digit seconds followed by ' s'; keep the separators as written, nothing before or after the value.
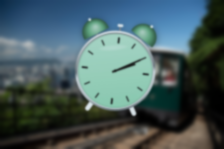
2 h 10 min
